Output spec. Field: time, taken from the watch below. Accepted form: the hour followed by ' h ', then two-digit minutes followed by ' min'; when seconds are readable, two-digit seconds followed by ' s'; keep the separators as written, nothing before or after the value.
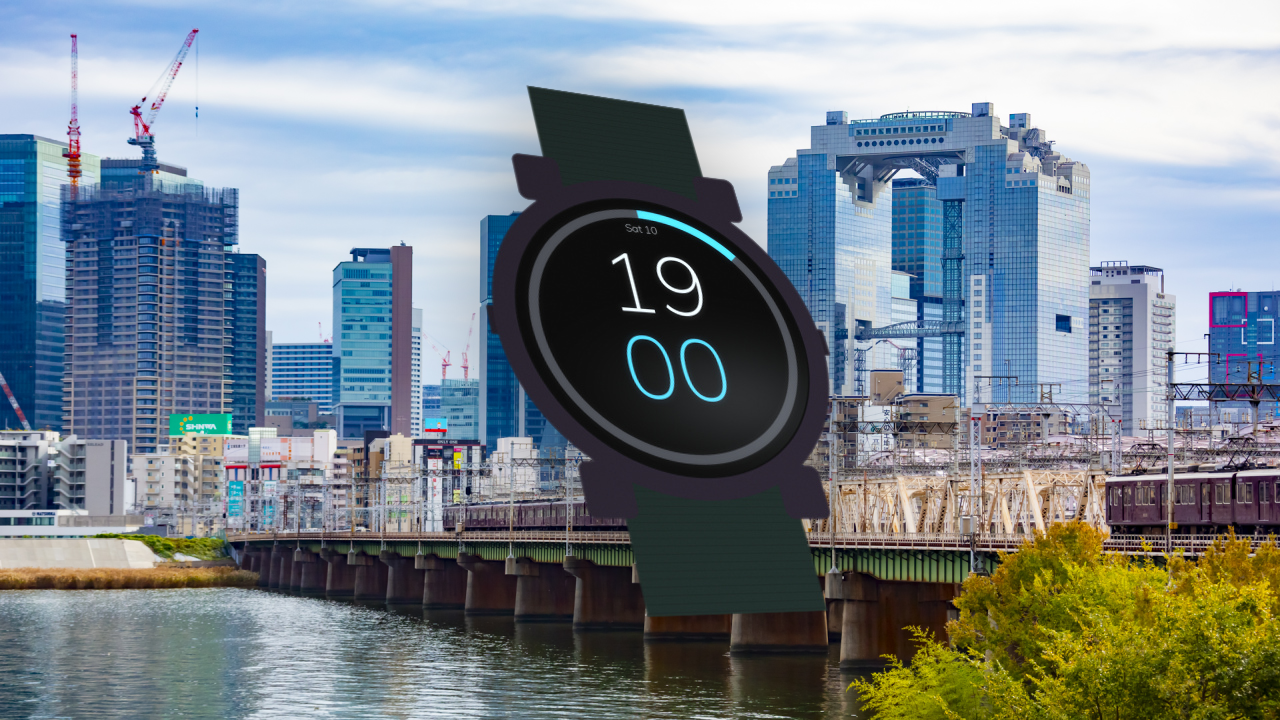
19 h 00 min
